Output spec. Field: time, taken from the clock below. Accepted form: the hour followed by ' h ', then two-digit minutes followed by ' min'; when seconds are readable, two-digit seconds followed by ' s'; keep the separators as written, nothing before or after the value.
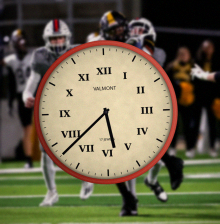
5 h 38 min
